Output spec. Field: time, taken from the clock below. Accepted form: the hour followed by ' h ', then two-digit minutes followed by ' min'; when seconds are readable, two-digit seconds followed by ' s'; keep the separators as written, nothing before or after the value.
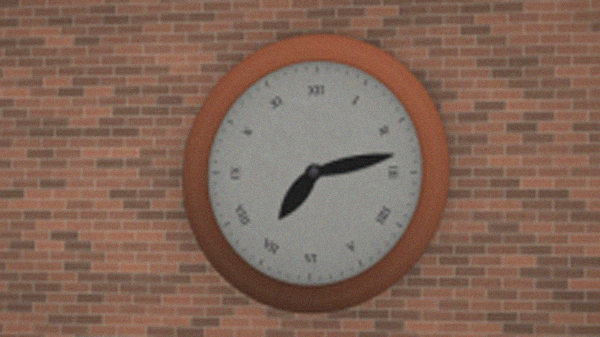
7 h 13 min
